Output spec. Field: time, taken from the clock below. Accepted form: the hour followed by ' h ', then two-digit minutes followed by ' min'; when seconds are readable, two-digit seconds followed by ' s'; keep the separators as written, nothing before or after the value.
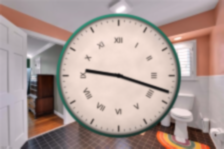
9 h 18 min
